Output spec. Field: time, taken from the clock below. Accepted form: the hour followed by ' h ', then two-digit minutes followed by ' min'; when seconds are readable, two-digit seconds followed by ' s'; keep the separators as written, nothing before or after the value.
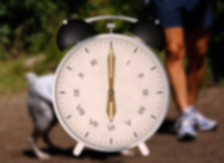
6 h 00 min
